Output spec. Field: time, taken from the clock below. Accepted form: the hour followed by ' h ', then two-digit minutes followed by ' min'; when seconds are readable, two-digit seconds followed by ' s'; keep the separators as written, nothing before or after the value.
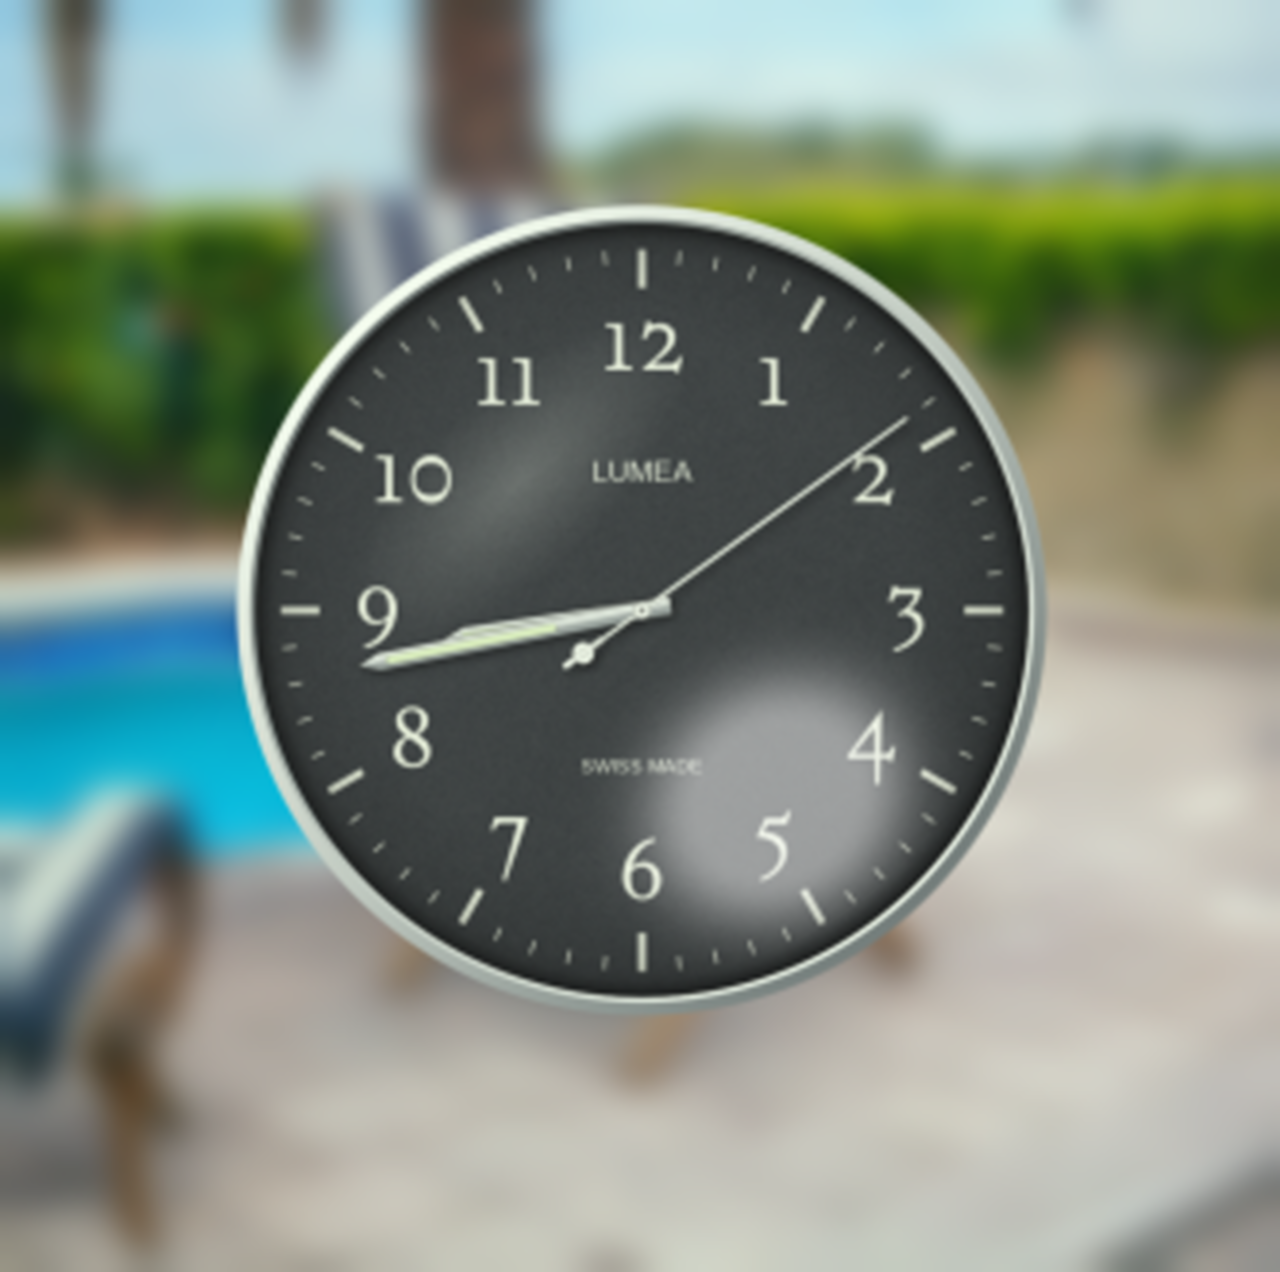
8 h 43 min 09 s
